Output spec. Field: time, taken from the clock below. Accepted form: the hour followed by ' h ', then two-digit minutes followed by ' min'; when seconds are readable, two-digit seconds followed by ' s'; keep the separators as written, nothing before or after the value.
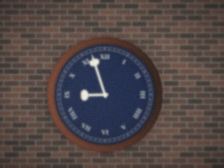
8 h 57 min
